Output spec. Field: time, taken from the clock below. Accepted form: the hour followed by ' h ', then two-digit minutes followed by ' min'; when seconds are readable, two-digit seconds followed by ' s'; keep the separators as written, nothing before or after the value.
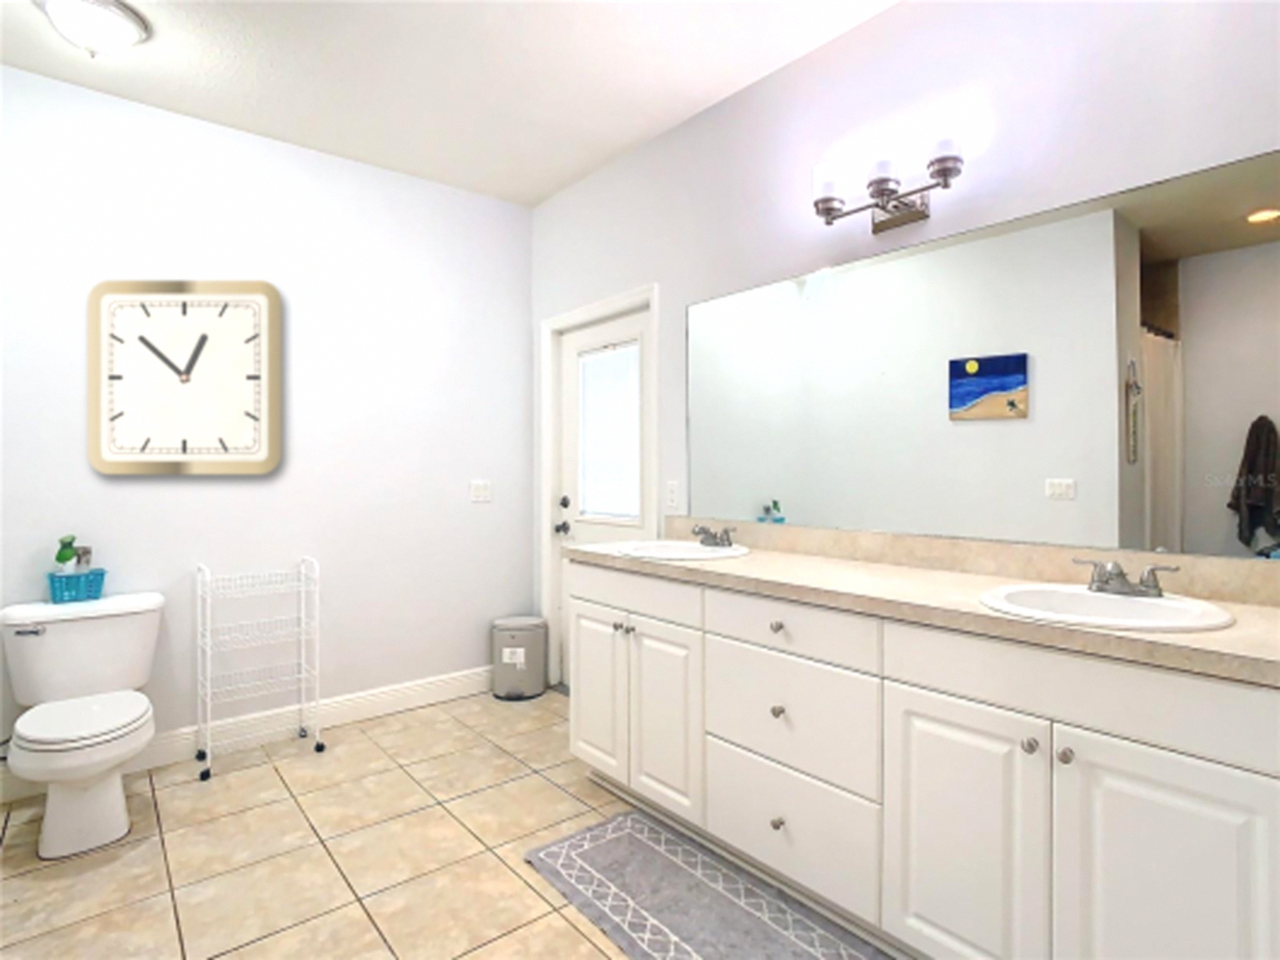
12 h 52 min
